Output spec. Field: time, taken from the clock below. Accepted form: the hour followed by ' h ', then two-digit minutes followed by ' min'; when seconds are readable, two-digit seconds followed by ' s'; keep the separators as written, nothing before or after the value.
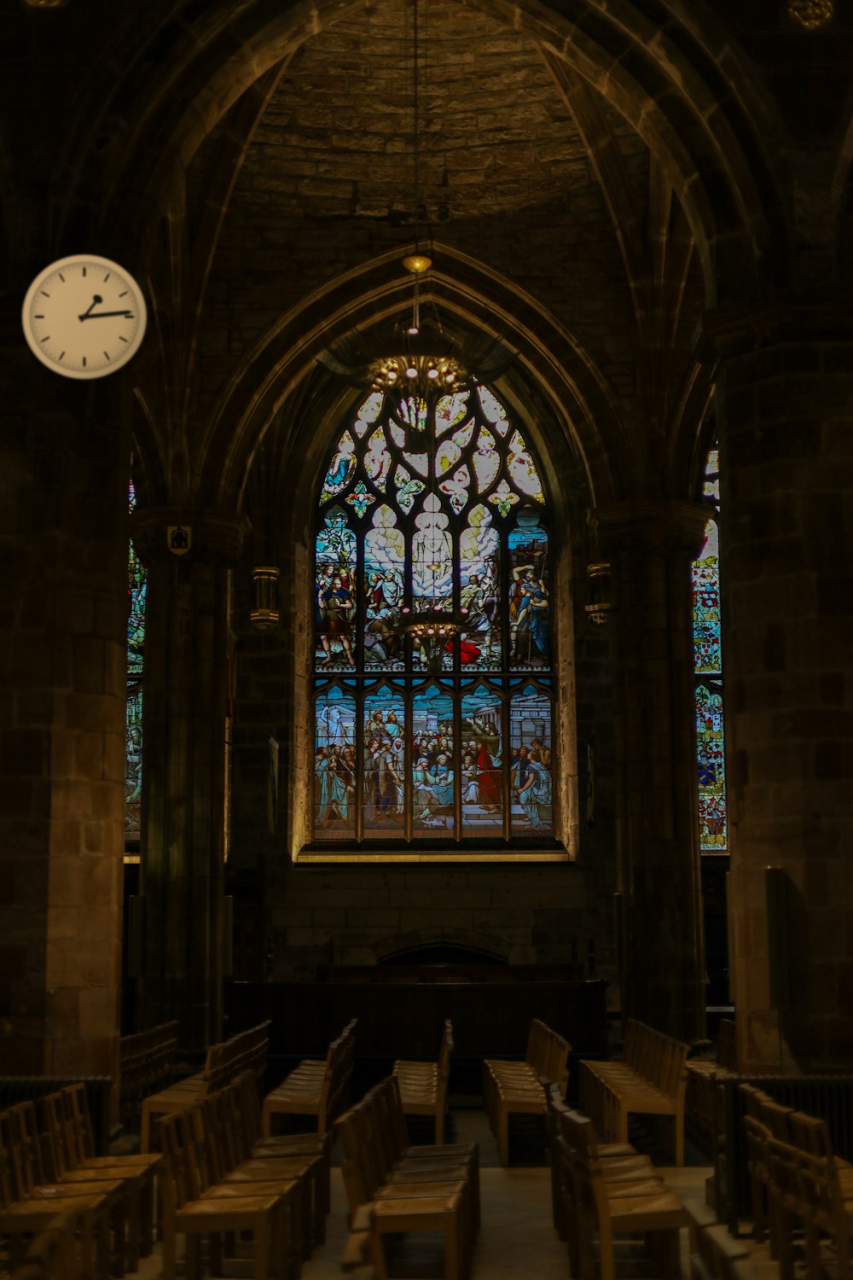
1 h 14 min
